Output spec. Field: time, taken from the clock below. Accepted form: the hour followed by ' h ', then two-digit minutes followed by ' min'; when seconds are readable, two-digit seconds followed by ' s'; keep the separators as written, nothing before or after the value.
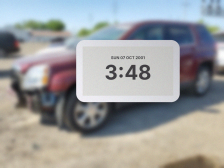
3 h 48 min
